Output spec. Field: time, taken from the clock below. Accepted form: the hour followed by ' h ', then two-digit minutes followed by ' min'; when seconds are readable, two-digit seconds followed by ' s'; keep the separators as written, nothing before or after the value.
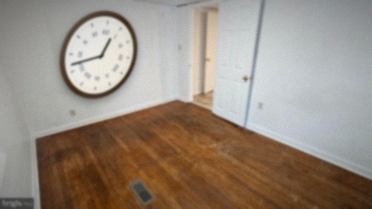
12 h 42 min
